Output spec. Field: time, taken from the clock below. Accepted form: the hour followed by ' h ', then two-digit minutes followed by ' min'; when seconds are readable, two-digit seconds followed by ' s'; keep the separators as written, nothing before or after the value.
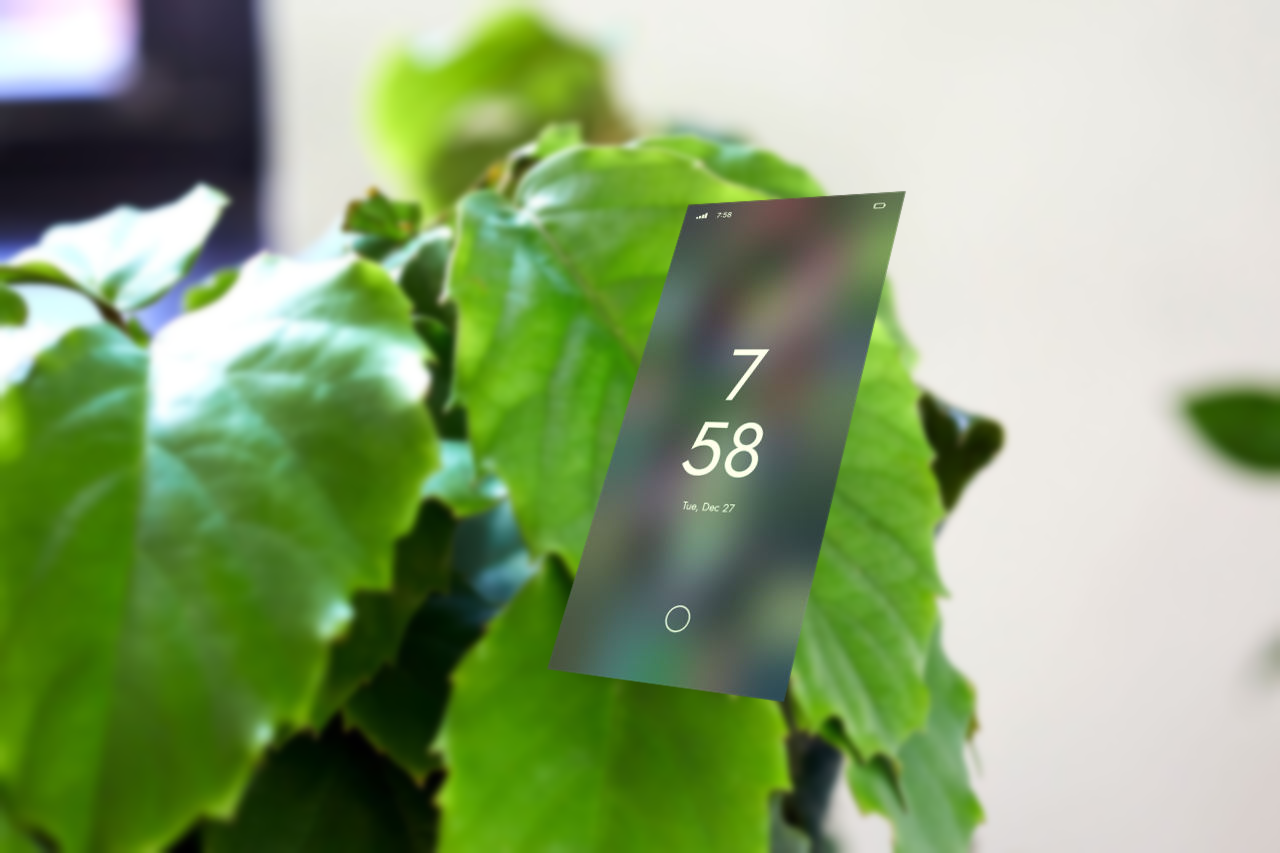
7 h 58 min
